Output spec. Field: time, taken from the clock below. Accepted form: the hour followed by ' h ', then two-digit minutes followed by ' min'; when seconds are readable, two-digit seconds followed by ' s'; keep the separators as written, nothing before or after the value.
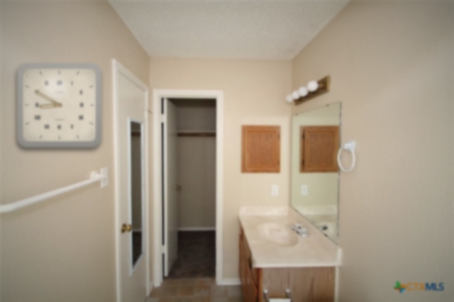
8 h 50 min
